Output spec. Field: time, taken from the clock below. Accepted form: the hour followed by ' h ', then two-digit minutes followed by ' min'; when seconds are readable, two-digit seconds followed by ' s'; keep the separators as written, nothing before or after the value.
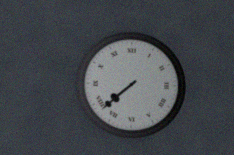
7 h 38 min
